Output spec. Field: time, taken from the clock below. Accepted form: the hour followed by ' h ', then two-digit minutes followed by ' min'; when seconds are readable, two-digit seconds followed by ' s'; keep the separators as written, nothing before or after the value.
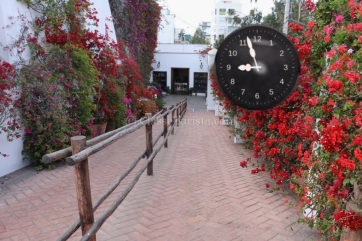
8 h 57 min
